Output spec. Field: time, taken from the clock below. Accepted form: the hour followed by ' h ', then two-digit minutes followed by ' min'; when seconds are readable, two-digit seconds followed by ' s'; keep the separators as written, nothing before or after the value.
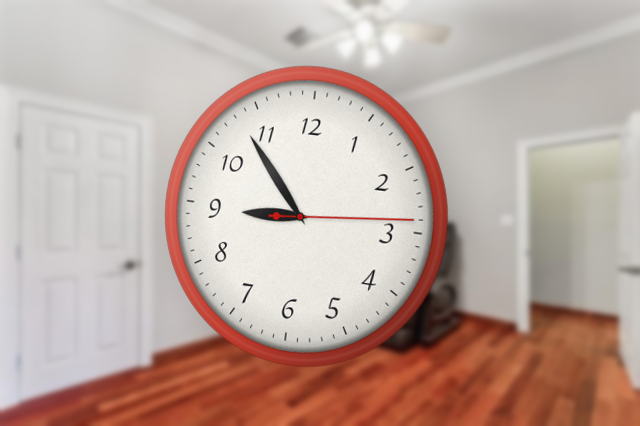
8 h 53 min 14 s
